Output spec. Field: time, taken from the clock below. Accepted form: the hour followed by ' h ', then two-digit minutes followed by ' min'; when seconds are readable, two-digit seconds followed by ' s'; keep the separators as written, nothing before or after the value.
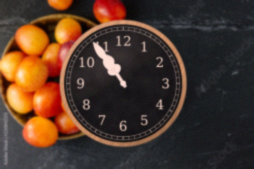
10 h 54 min
